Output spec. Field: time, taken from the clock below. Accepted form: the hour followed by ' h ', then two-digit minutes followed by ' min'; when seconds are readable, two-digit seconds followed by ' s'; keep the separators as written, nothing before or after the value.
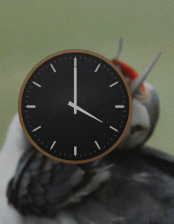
4 h 00 min
